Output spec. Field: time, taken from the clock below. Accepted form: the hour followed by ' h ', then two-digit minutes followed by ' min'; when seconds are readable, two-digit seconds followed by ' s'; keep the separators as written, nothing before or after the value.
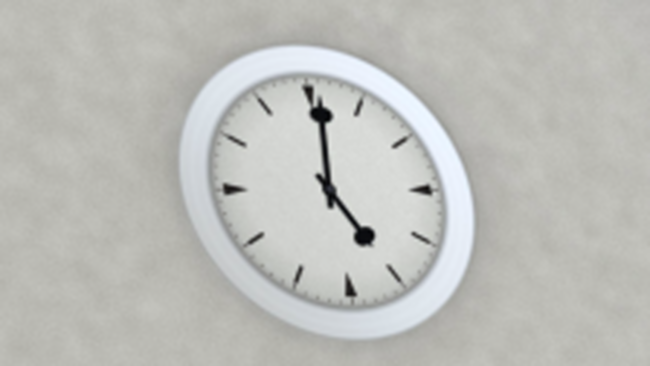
5 h 01 min
